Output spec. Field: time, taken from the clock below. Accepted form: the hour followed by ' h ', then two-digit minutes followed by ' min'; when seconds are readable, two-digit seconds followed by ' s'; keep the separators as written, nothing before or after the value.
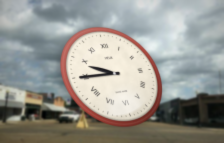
9 h 45 min
